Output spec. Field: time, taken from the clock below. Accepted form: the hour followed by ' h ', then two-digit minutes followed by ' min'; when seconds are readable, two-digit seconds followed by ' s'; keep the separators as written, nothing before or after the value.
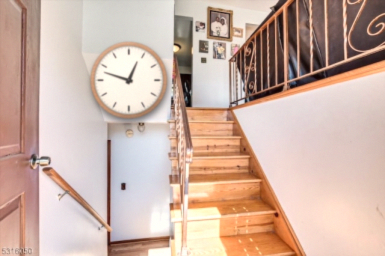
12 h 48 min
